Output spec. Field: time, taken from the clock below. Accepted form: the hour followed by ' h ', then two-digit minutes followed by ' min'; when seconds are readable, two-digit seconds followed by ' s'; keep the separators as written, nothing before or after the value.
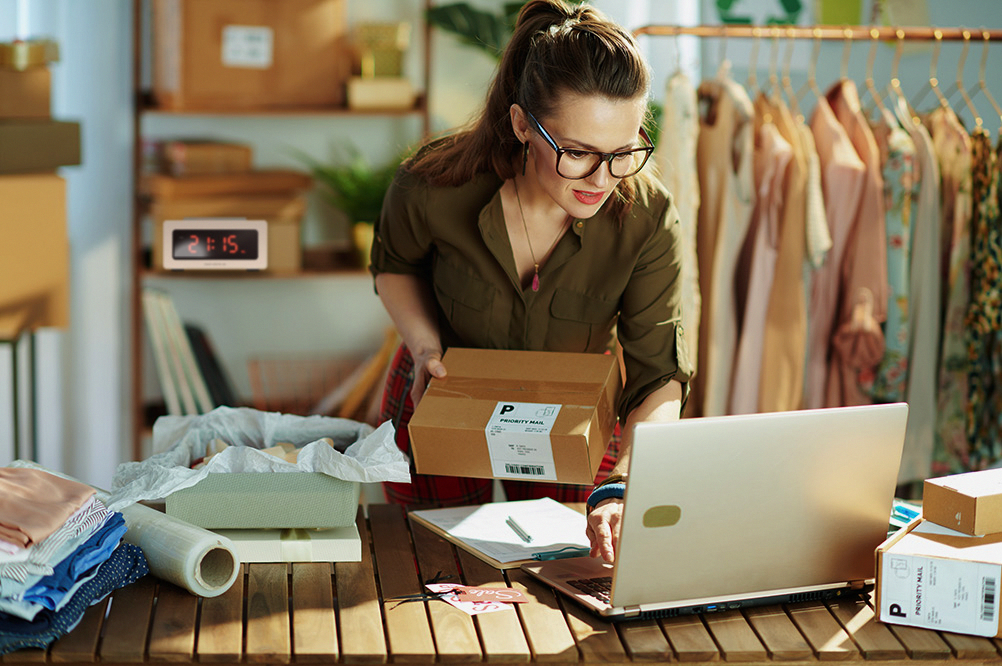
21 h 15 min
